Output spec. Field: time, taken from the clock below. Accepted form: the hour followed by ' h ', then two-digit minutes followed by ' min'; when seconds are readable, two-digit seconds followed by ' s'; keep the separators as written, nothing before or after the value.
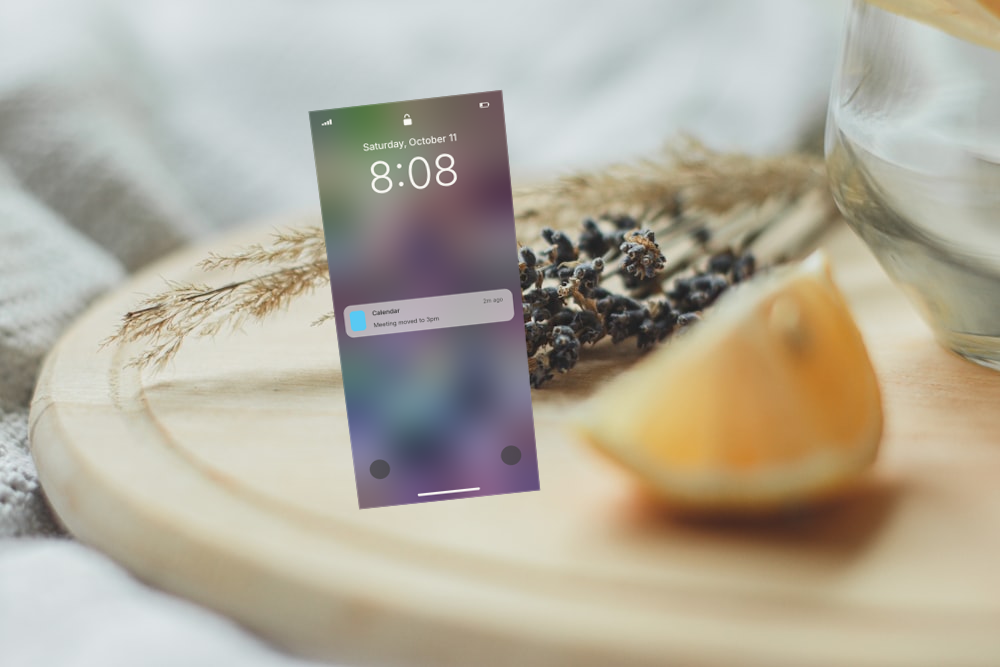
8 h 08 min
